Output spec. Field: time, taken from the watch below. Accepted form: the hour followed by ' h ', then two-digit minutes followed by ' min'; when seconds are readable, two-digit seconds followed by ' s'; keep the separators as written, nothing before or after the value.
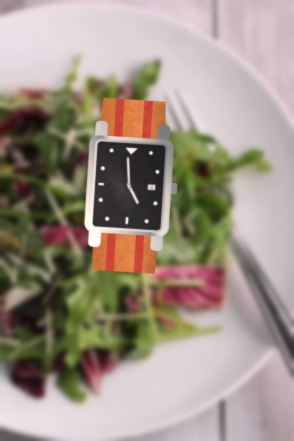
4 h 59 min
